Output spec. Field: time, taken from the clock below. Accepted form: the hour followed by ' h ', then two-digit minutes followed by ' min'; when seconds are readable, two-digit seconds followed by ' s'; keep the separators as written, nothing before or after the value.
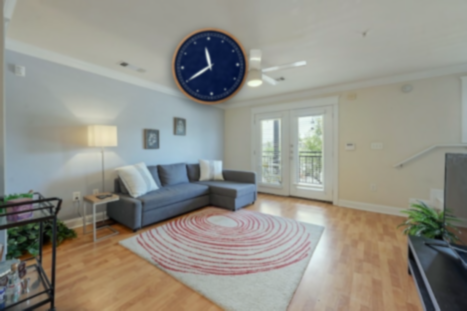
11 h 40 min
